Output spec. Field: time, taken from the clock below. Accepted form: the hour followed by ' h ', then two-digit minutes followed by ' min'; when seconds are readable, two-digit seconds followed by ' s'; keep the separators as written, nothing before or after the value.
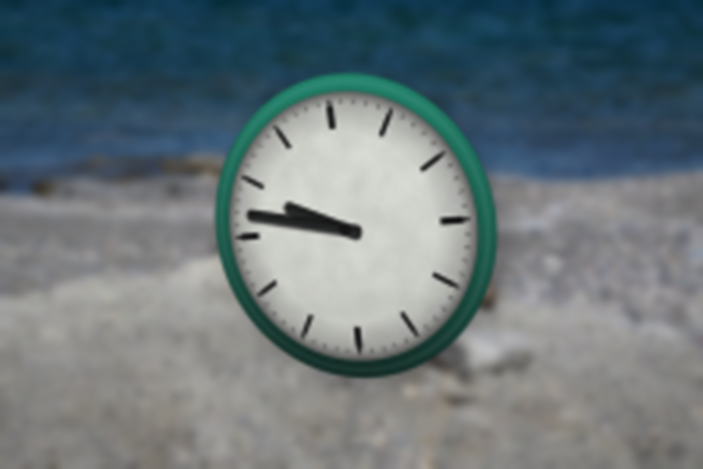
9 h 47 min
